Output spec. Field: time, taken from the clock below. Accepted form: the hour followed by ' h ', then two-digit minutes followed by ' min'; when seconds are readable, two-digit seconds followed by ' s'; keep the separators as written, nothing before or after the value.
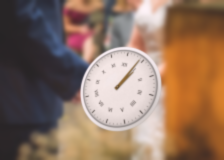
1 h 04 min
